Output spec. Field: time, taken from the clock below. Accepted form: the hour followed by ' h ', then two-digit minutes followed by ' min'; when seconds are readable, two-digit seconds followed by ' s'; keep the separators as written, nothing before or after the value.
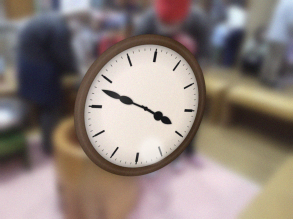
3 h 48 min
